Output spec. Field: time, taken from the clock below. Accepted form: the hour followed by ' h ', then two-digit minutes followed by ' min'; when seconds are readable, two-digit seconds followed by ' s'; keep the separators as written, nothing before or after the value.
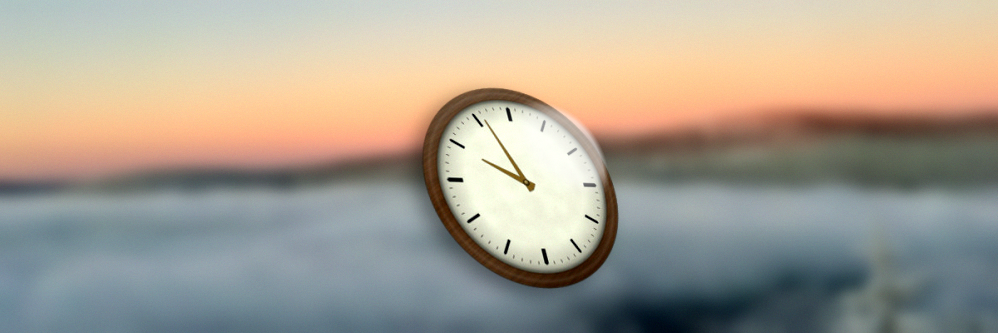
9 h 56 min
